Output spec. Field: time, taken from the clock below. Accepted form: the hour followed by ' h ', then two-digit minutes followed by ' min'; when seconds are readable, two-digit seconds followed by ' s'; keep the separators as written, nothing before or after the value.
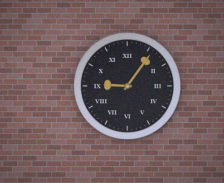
9 h 06 min
